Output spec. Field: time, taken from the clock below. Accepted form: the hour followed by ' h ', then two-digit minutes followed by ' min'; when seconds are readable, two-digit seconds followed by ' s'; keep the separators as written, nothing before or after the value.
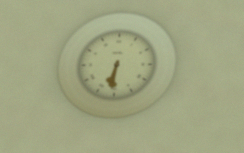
6 h 31 min
